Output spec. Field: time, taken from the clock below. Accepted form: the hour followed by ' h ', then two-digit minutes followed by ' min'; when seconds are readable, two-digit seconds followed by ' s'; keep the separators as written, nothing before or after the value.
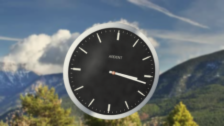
3 h 17 min
